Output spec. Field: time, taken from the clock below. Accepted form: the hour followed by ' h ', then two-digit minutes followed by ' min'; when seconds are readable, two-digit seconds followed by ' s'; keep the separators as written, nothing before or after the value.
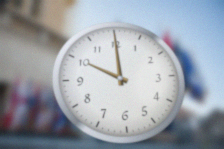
10 h 00 min
